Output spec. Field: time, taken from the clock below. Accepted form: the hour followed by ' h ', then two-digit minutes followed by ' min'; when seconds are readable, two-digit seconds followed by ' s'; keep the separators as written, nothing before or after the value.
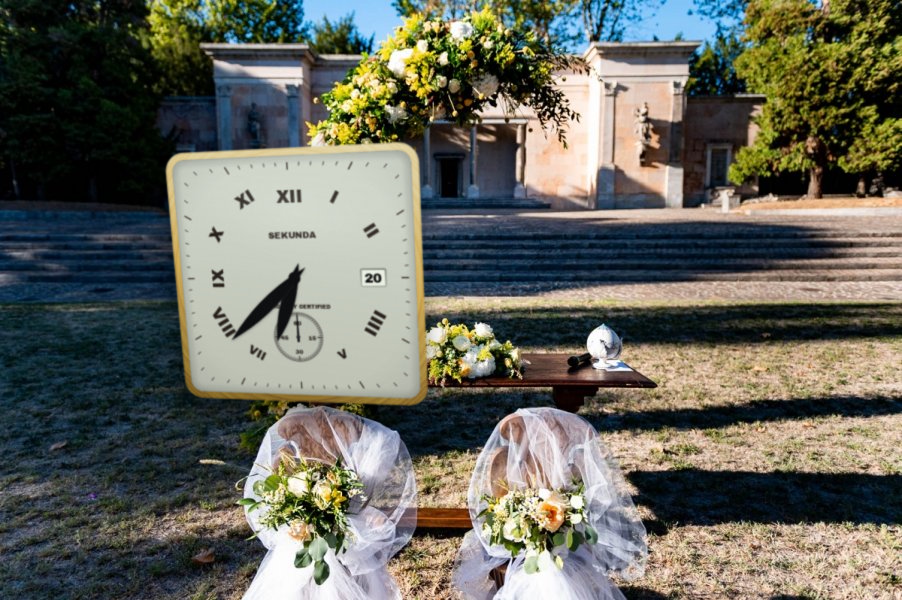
6 h 38 min
